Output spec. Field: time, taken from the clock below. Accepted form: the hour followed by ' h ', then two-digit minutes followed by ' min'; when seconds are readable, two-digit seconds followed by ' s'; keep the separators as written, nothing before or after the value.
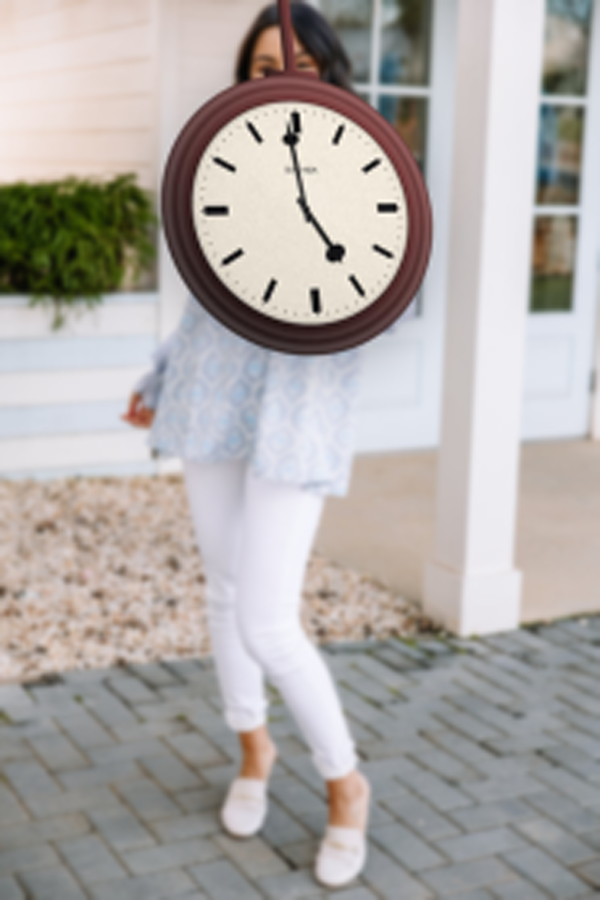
4 h 59 min
